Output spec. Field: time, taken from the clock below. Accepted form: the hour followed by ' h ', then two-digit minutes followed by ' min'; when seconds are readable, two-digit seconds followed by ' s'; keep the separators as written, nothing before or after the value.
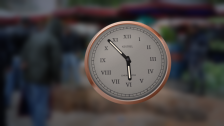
5 h 53 min
